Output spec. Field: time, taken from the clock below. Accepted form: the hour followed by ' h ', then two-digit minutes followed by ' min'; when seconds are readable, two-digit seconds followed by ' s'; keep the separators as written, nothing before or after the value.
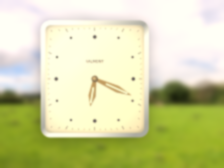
6 h 19 min
